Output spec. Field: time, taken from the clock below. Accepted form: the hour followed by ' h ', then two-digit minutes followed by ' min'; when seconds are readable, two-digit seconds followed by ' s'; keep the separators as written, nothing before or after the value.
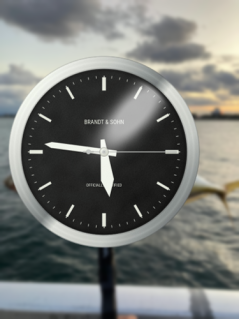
5 h 46 min 15 s
